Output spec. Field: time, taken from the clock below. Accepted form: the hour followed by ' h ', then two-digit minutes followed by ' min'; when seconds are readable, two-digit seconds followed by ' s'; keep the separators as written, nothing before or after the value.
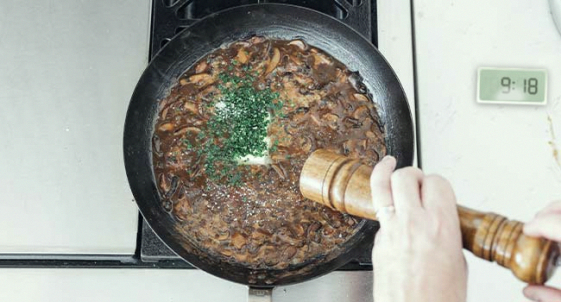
9 h 18 min
